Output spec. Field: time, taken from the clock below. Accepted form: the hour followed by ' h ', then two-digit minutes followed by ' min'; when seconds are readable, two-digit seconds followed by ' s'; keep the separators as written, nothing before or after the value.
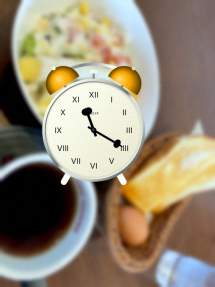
11 h 20 min
